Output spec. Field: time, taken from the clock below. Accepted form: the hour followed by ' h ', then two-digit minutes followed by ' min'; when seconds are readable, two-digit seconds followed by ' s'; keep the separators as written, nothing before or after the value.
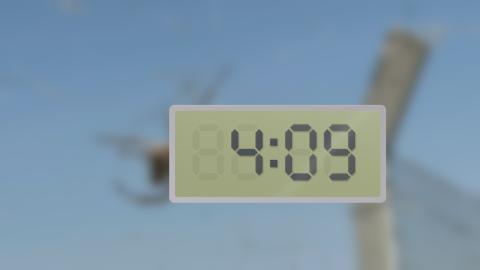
4 h 09 min
